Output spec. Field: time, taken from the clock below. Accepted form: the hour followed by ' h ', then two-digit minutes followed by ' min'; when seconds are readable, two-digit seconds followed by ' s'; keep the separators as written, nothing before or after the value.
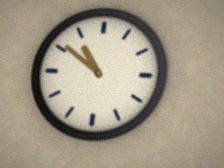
10 h 51 min
